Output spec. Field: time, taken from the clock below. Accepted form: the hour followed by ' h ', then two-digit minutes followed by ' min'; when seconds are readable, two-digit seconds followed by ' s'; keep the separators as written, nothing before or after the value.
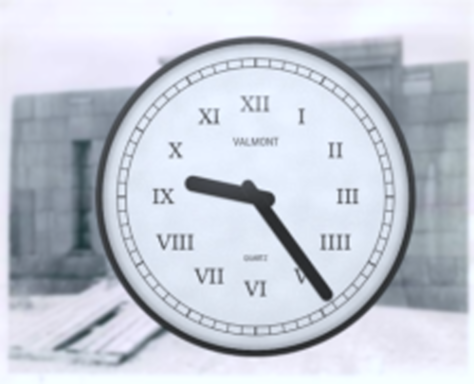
9 h 24 min
